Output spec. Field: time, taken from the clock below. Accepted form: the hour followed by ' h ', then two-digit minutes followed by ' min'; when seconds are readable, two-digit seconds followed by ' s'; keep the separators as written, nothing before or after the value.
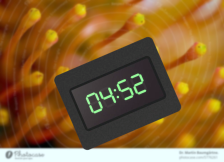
4 h 52 min
